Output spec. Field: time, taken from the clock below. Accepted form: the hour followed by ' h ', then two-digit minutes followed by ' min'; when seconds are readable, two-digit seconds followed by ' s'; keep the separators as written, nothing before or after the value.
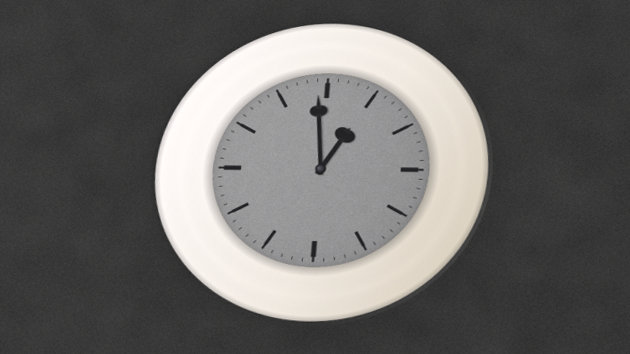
12 h 59 min
